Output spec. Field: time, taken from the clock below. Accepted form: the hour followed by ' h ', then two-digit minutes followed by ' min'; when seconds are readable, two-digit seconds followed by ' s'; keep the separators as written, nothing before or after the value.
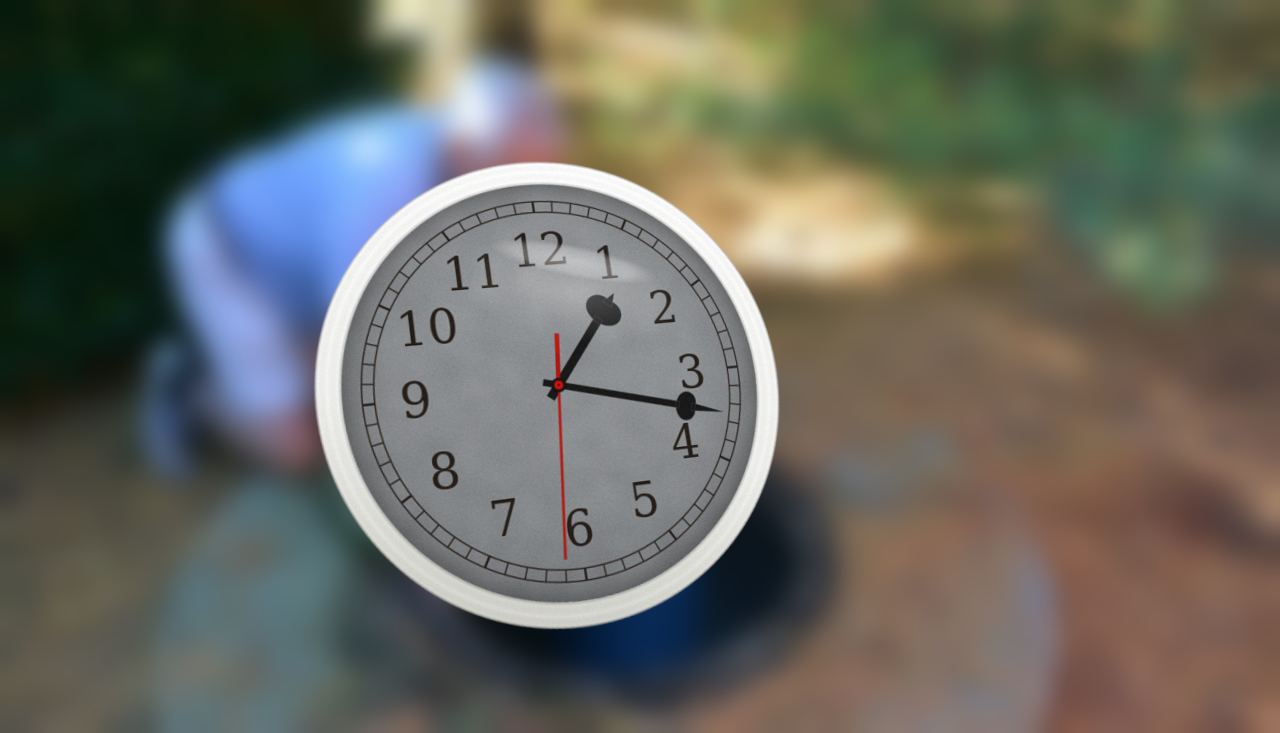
1 h 17 min 31 s
